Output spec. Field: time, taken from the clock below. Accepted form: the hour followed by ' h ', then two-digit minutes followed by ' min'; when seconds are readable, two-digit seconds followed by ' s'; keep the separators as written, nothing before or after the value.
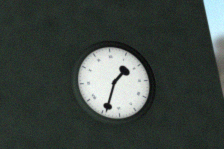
1 h 34 min
